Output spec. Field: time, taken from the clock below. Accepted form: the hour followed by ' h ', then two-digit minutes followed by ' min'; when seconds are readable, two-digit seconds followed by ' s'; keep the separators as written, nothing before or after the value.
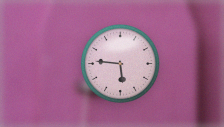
5 h 46 min
